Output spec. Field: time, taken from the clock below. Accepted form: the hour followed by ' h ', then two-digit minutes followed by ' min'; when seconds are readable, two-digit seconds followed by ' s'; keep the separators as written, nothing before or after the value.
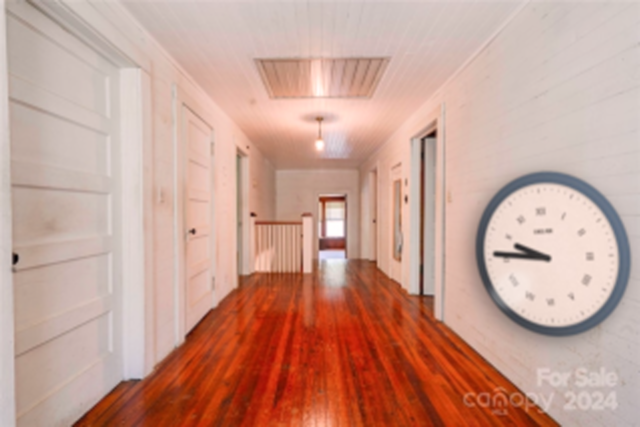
9 h 46 min
